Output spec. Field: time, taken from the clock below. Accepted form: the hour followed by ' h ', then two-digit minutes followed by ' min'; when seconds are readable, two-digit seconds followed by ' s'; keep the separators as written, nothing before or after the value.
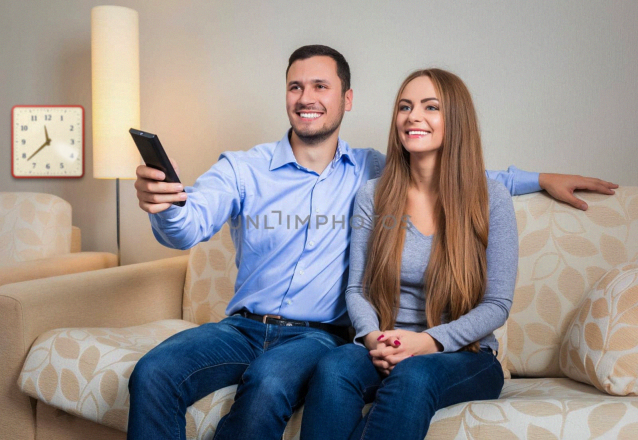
11 h 38 min
